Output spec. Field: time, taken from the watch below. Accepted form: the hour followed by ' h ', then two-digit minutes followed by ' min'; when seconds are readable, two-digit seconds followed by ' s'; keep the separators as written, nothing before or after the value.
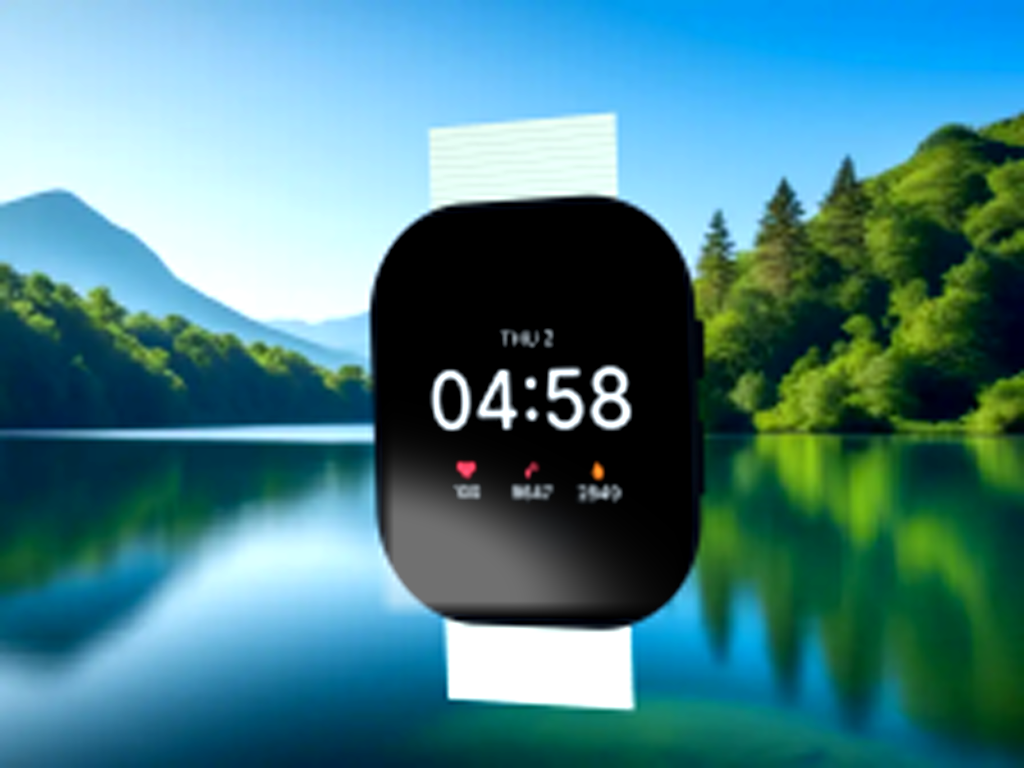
4 h 58 min
